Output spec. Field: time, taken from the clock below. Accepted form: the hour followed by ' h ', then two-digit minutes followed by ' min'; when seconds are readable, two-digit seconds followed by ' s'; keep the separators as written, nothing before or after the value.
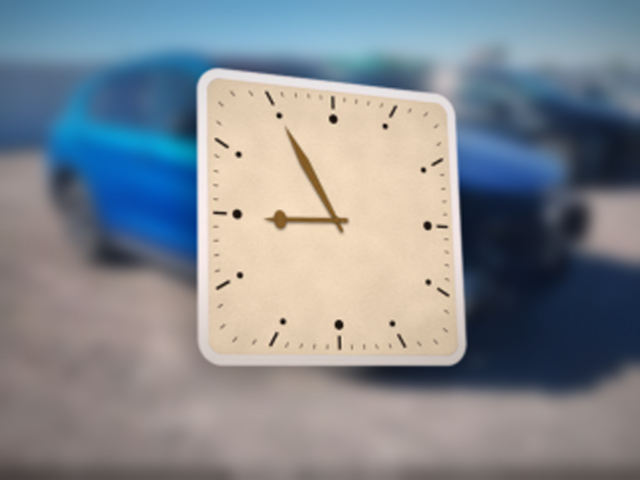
8 h 55 min
